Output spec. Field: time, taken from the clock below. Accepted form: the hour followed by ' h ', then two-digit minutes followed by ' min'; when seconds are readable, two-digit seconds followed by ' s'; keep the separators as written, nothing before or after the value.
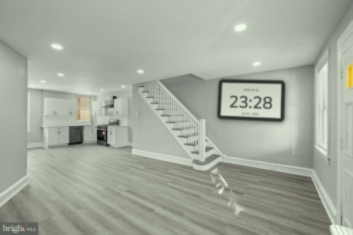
23 h 28 min
